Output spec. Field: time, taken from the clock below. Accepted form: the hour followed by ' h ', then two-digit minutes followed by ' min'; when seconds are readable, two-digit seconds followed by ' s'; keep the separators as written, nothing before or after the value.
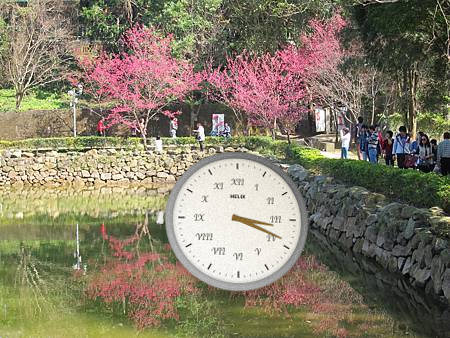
3 h 19 min
